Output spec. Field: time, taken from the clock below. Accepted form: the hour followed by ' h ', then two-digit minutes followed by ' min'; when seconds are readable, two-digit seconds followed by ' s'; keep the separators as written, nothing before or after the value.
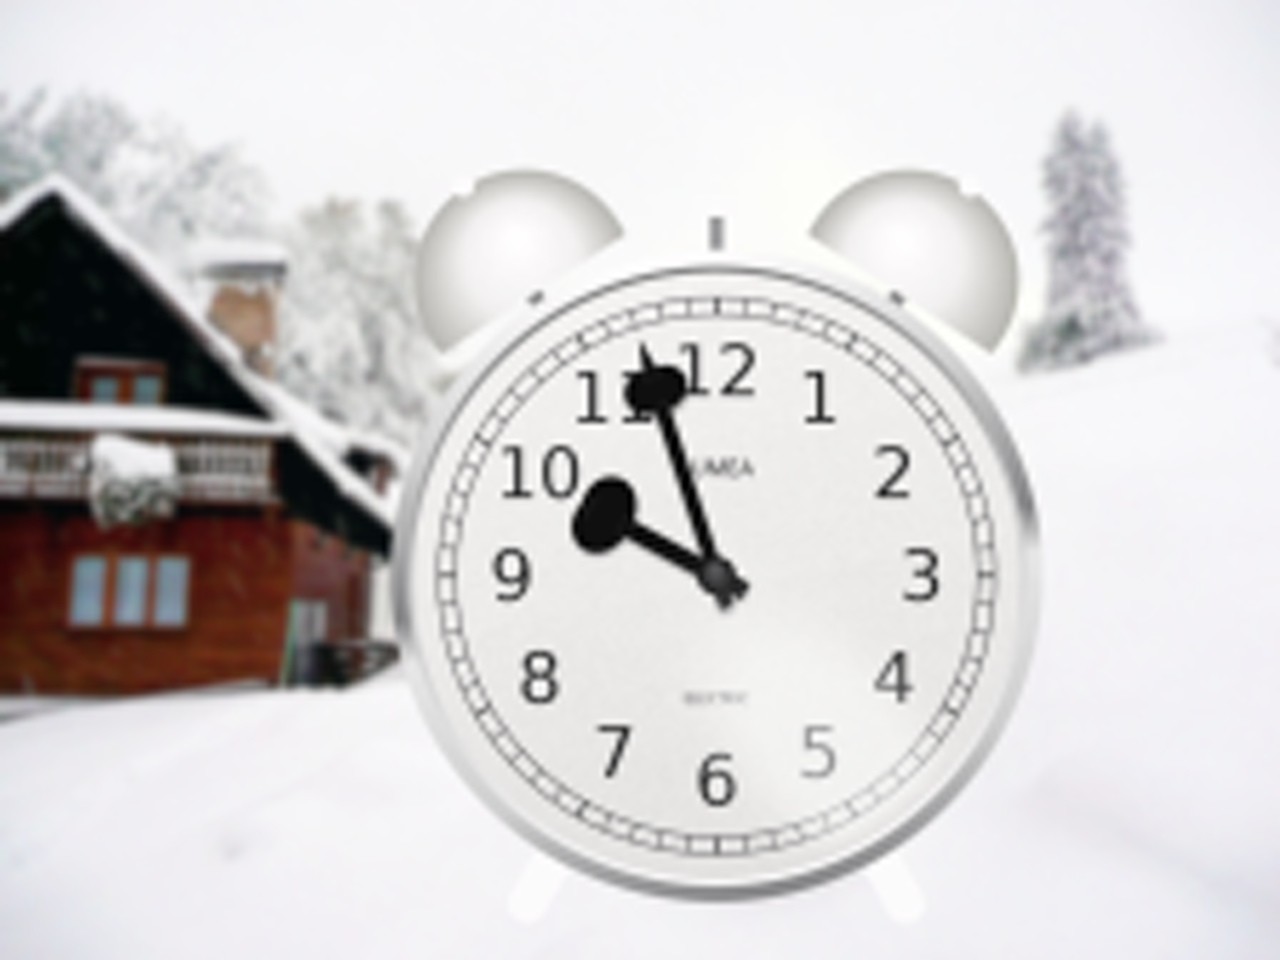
9 h 57 min
